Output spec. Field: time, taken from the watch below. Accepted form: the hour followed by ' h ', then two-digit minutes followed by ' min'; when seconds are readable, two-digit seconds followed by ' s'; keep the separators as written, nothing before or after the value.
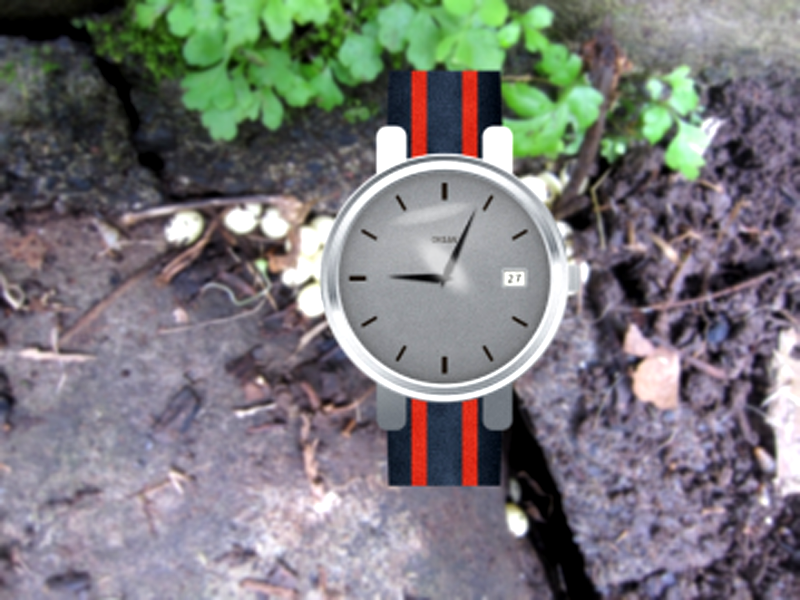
9 h 04 min
